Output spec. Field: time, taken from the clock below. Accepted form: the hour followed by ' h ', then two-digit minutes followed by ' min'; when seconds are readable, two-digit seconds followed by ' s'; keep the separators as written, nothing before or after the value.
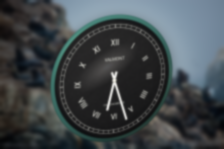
6 h 27 min
